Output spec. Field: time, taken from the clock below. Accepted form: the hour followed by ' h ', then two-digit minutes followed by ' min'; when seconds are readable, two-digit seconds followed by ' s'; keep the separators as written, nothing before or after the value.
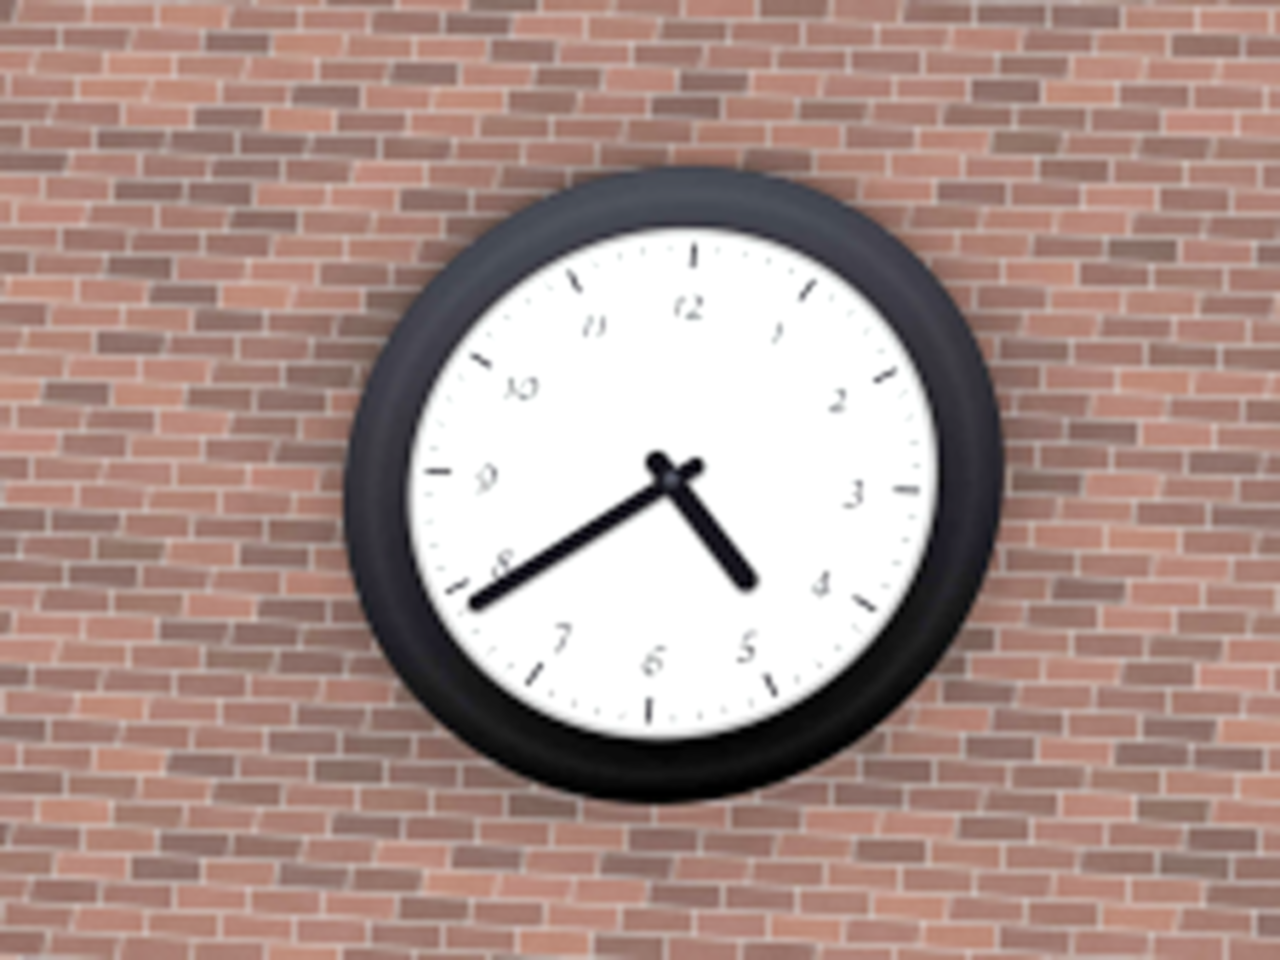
4 h 39 min
